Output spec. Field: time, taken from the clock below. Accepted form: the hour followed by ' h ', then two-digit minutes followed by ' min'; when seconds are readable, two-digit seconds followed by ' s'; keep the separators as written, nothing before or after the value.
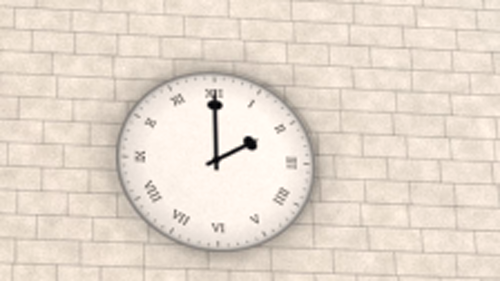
2 h 00 min
